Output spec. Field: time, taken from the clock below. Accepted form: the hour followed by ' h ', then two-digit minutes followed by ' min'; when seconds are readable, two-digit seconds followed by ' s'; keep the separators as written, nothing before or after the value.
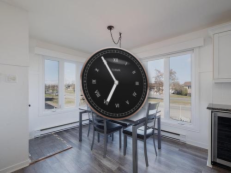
6 h 55 min
